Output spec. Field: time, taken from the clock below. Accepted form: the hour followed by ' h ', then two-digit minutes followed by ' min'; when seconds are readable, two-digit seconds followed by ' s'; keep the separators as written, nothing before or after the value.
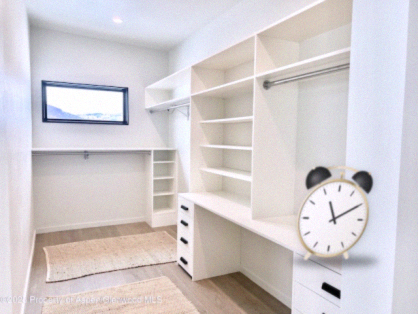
11 h 10 min
